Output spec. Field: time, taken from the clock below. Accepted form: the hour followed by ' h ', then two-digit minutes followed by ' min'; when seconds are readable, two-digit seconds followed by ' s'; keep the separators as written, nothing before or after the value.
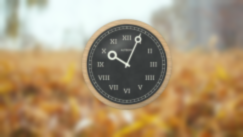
10 h 04 min
